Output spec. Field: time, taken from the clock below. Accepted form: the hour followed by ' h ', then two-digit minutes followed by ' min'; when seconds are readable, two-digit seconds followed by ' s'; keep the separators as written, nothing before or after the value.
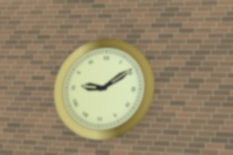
9 h 09 min
